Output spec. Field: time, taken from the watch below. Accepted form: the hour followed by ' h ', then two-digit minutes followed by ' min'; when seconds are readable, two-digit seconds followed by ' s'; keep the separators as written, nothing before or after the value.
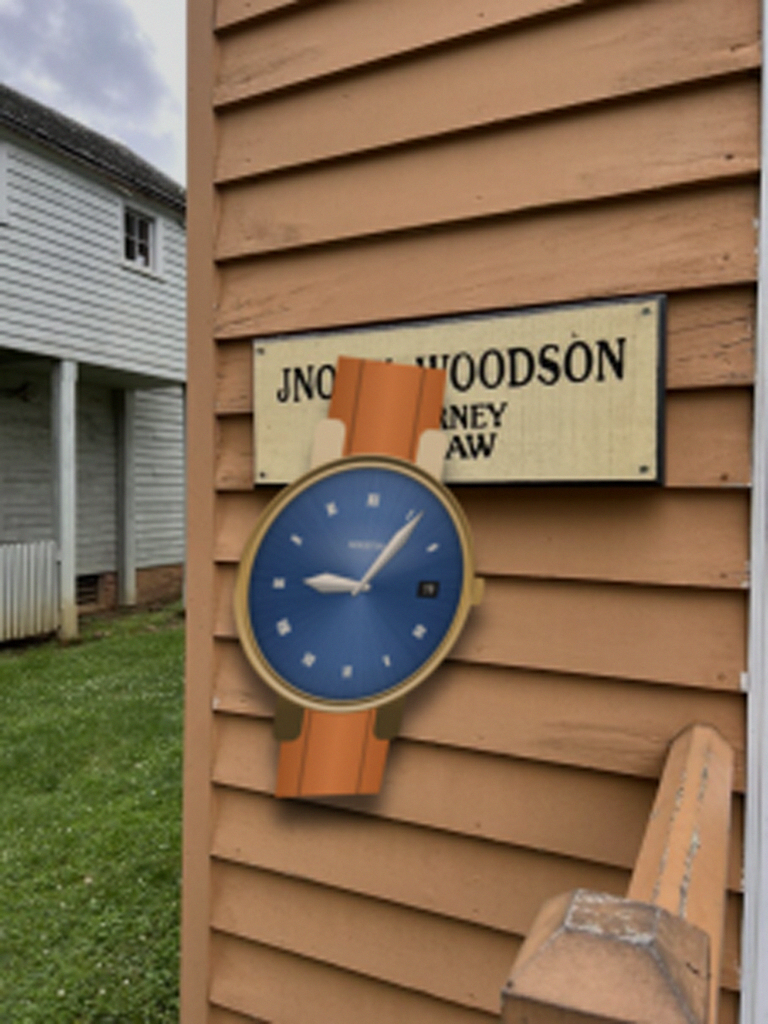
9 h 06 min
